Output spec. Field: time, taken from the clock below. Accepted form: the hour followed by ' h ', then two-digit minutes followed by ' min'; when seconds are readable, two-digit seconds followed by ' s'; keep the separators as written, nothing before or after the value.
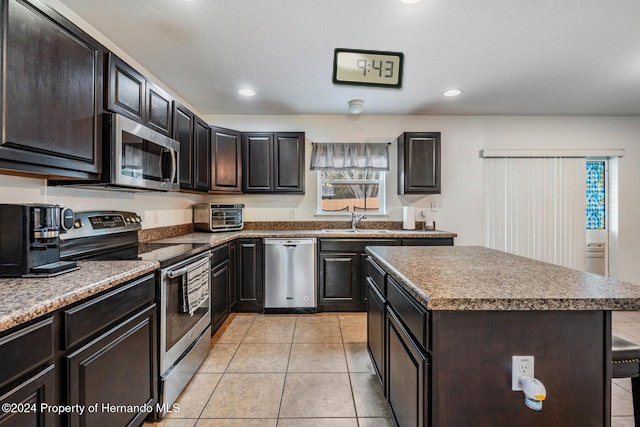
9 h 43 min
